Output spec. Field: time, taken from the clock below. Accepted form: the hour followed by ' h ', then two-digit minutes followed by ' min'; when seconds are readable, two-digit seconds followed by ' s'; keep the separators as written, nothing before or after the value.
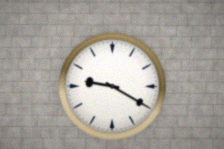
9 h 20 min
